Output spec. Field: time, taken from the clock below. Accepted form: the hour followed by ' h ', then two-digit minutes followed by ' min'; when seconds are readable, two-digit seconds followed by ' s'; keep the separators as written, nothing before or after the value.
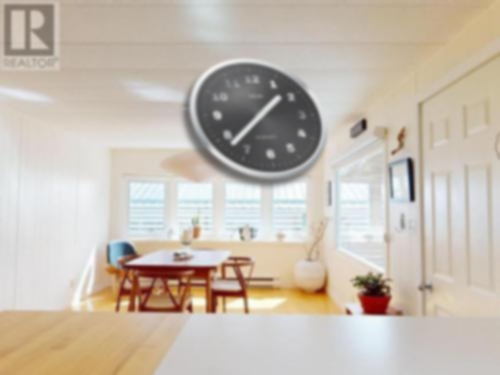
1 h 38 min
